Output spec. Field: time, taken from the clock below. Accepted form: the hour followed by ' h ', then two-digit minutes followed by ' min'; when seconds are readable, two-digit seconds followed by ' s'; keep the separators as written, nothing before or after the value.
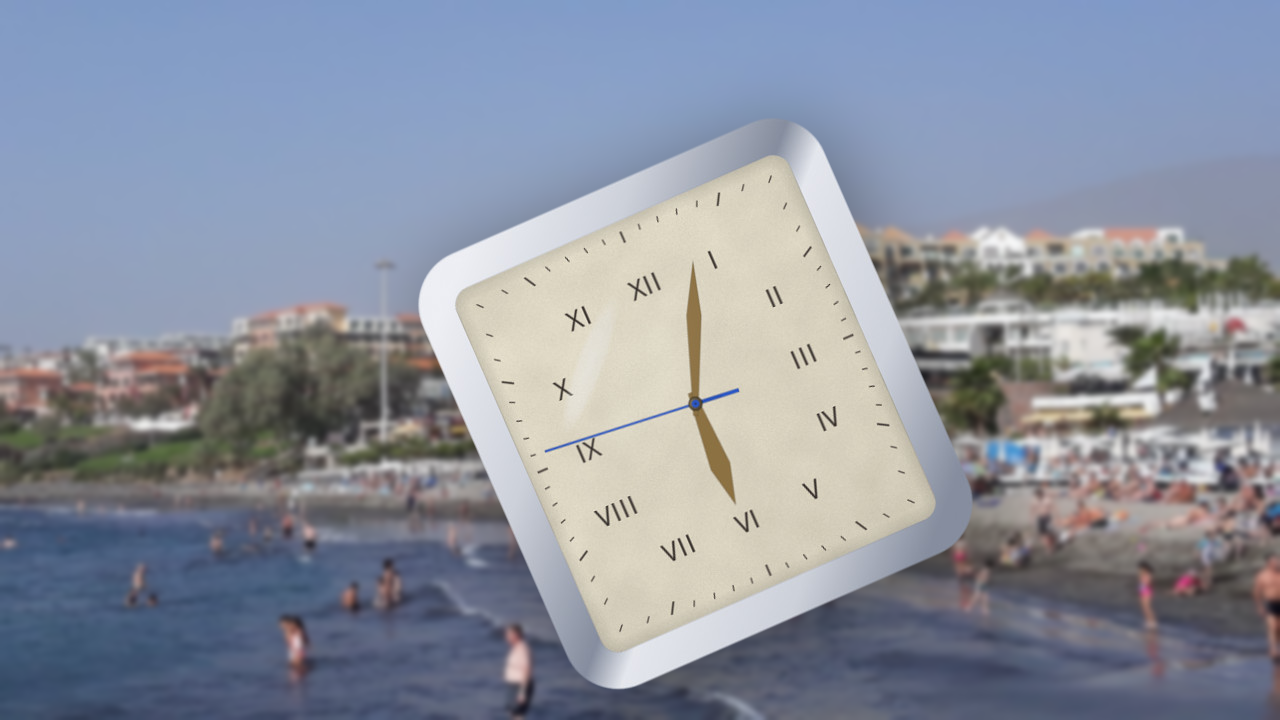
6 h 03 min 46 s
